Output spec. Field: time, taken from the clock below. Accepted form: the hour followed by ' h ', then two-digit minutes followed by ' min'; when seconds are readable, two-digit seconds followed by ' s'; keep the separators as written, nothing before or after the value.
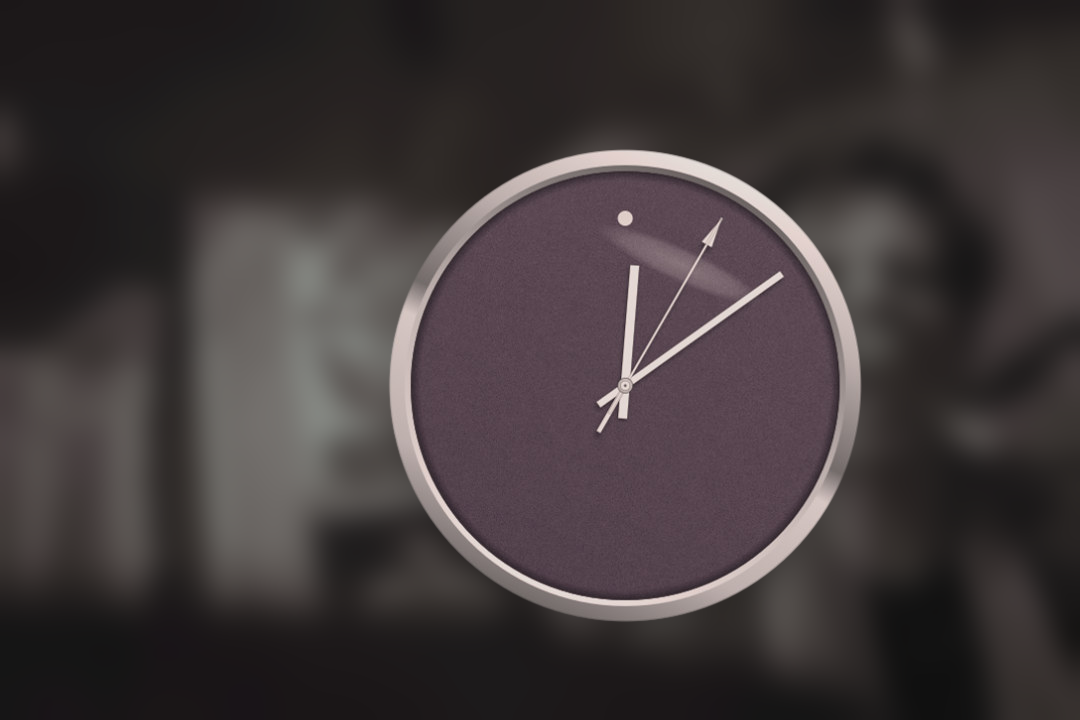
12 h 09 min 05 s
